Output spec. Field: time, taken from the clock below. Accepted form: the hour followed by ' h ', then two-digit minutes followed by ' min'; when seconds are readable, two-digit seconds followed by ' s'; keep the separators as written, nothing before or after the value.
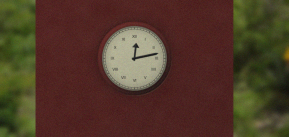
12 h 13 min
